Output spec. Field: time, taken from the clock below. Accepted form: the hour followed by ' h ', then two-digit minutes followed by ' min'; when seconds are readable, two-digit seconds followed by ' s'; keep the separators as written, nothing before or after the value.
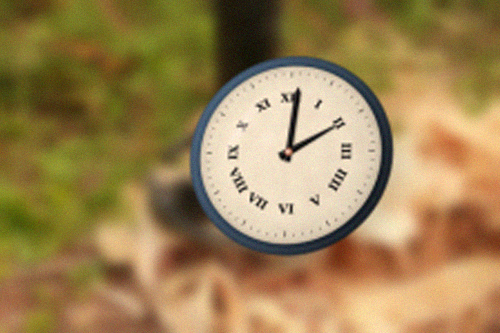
2 h 01 min
